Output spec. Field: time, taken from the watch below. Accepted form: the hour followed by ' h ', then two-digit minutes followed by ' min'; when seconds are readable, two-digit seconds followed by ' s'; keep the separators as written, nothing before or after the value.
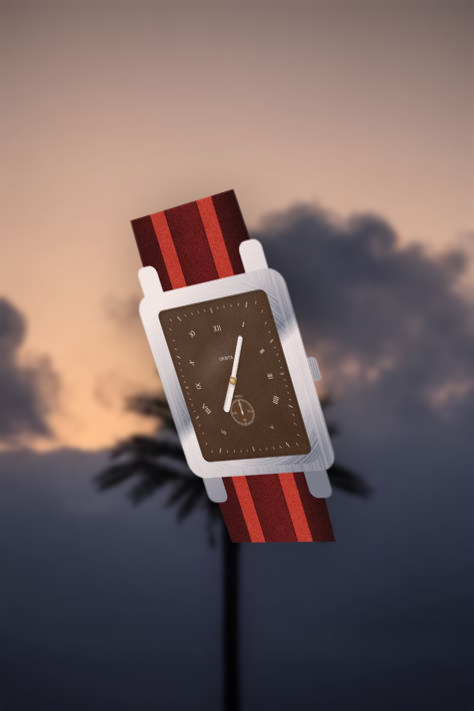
7 h 05 min
